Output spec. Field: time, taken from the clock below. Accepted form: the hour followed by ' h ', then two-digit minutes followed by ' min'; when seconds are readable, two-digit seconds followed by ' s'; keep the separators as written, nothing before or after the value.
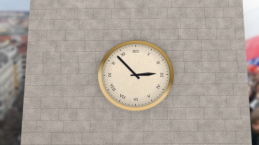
2 h 53 min
